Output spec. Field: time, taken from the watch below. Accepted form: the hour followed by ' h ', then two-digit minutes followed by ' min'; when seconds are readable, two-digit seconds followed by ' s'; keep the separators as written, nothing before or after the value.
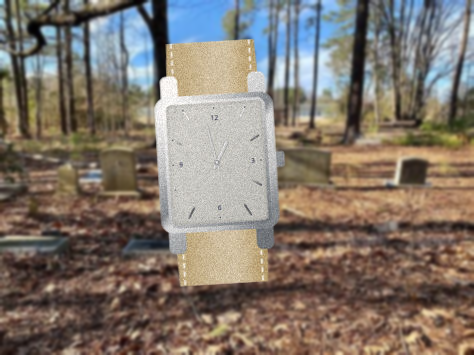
12 h 58 min
